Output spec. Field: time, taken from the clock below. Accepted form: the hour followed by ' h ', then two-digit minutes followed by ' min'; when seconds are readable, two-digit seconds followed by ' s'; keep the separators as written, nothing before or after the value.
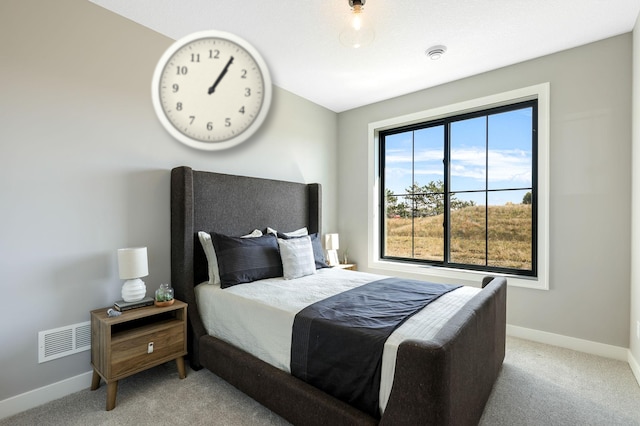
1 h 05 min
